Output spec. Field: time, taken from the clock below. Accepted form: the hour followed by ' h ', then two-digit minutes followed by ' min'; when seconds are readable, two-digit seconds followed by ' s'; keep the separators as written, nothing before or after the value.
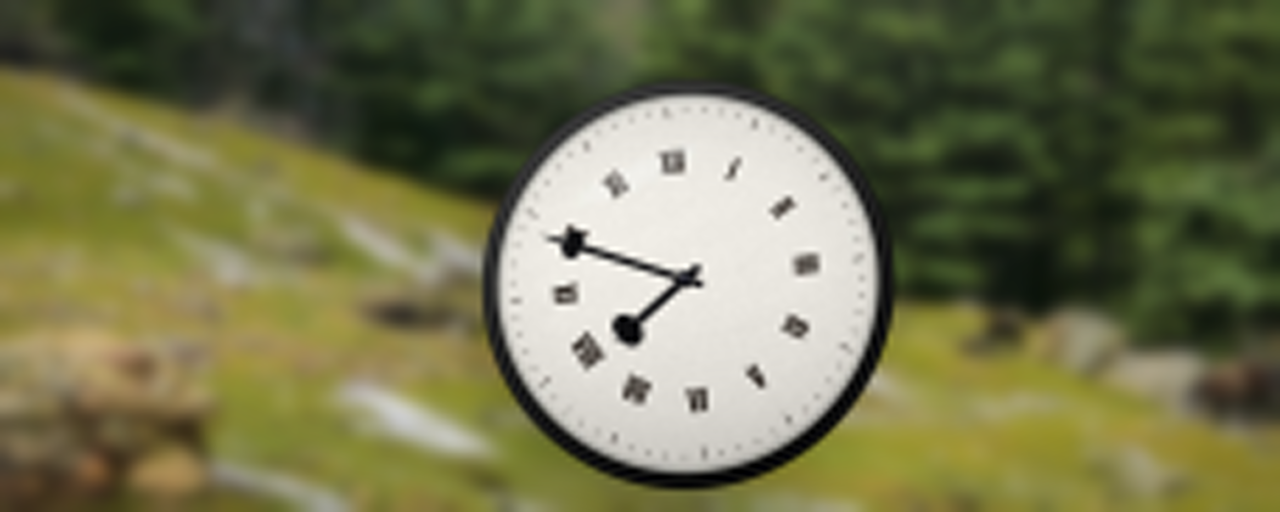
7 h 49 min
